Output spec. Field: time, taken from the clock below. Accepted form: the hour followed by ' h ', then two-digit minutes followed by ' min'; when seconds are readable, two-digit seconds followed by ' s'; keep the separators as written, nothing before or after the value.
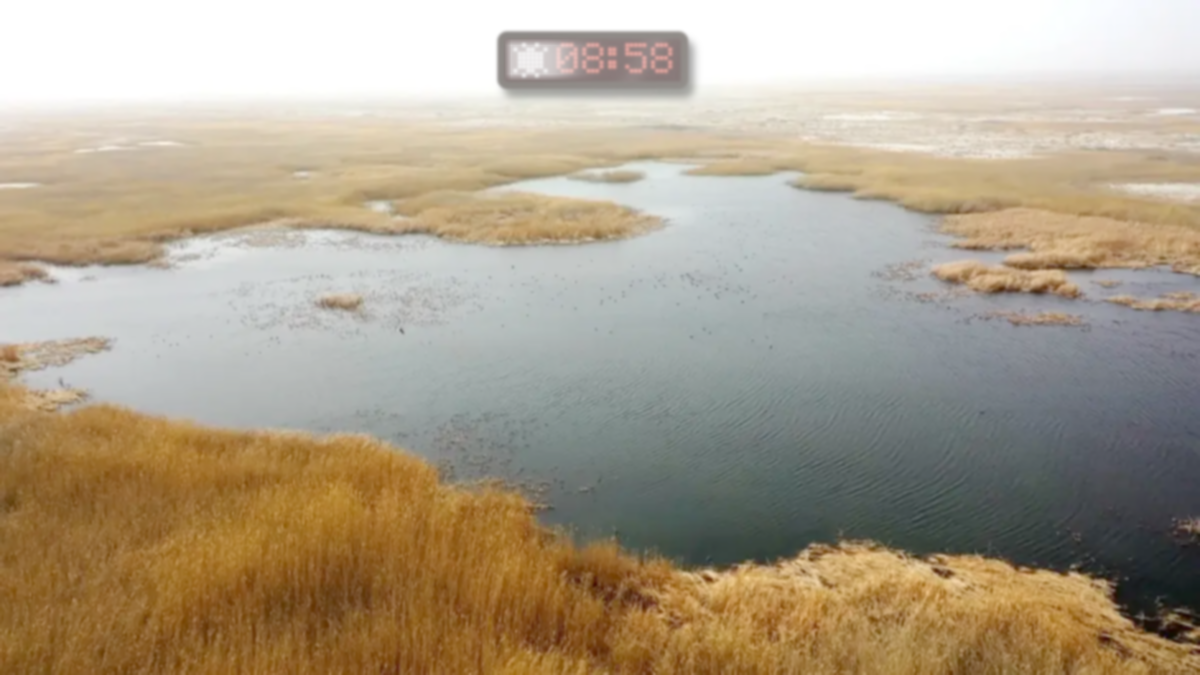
8 h 58 min
